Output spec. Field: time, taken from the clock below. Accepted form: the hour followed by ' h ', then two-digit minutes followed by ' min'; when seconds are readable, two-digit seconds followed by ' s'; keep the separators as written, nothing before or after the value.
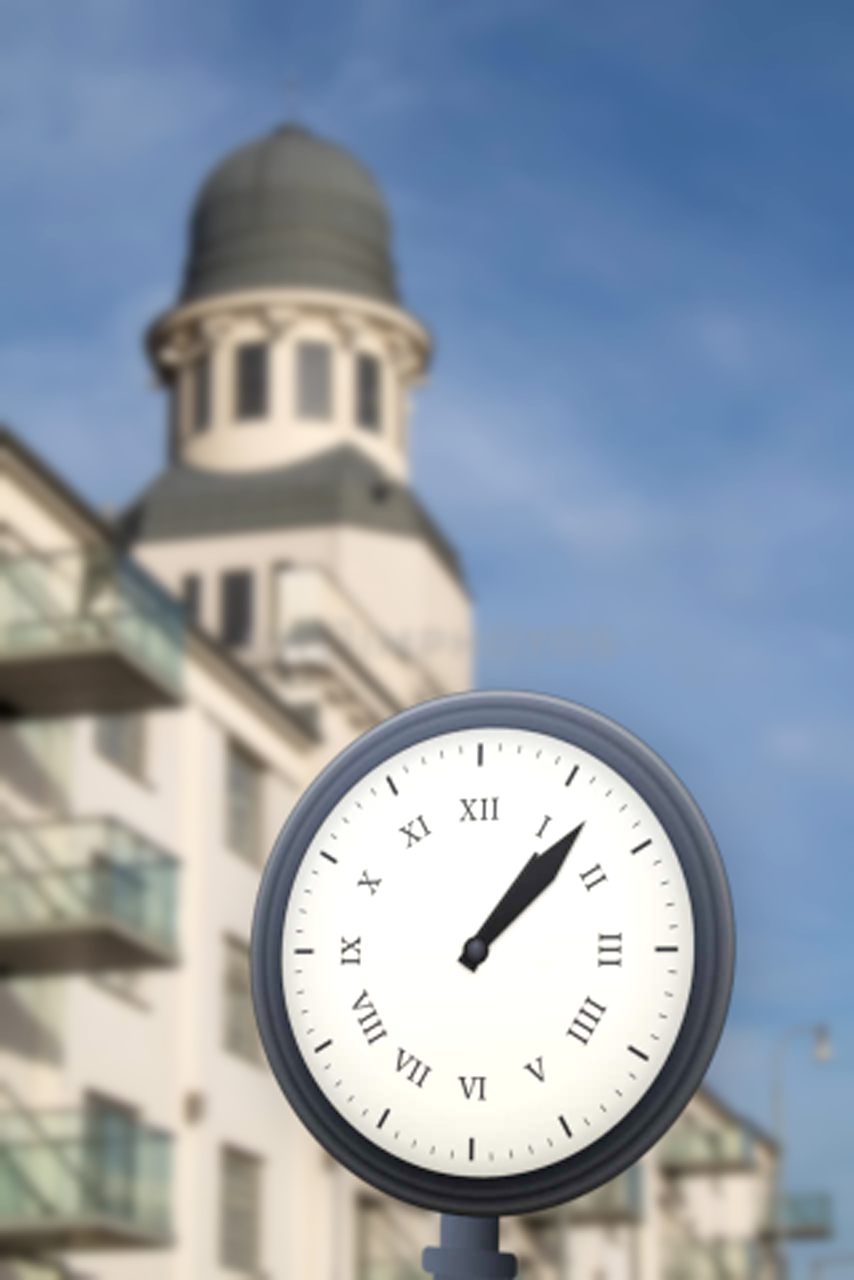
1 h 07 min
